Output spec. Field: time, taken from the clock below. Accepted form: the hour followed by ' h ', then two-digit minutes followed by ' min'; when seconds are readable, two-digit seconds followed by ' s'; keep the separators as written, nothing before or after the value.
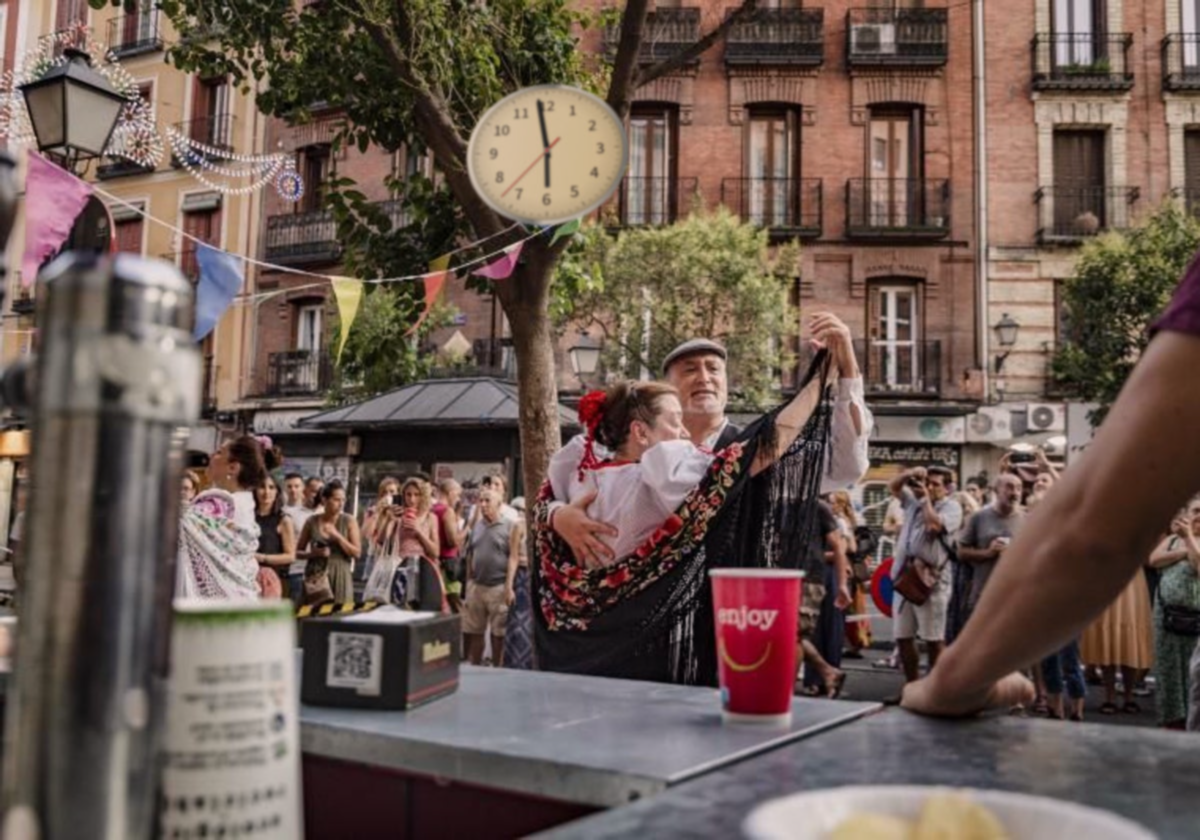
5 h 58 min 37 s
